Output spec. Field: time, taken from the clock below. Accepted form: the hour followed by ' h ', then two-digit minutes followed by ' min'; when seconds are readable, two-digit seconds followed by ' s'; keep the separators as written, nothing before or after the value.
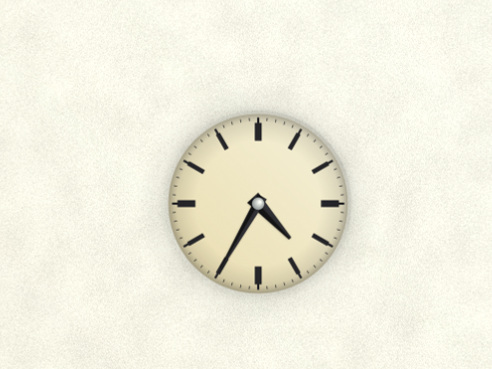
4 h 35 min
